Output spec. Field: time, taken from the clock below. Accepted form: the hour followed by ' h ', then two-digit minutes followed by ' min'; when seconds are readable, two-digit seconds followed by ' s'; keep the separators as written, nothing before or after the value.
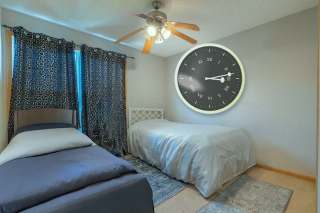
3 h 13 min
